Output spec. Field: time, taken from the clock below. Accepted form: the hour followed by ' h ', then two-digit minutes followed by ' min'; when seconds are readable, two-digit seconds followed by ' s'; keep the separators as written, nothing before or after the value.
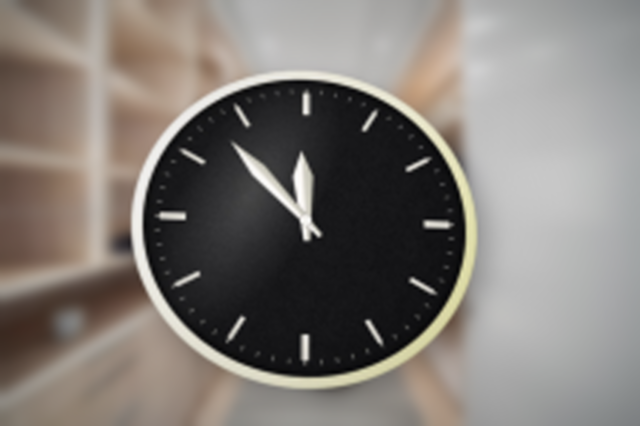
11 h 53 min
